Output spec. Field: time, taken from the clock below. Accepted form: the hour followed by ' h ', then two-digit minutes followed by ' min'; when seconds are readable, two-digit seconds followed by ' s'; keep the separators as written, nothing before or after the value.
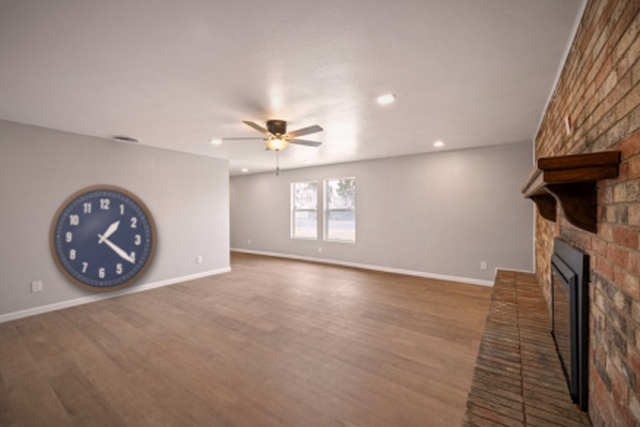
1 h 21 min
